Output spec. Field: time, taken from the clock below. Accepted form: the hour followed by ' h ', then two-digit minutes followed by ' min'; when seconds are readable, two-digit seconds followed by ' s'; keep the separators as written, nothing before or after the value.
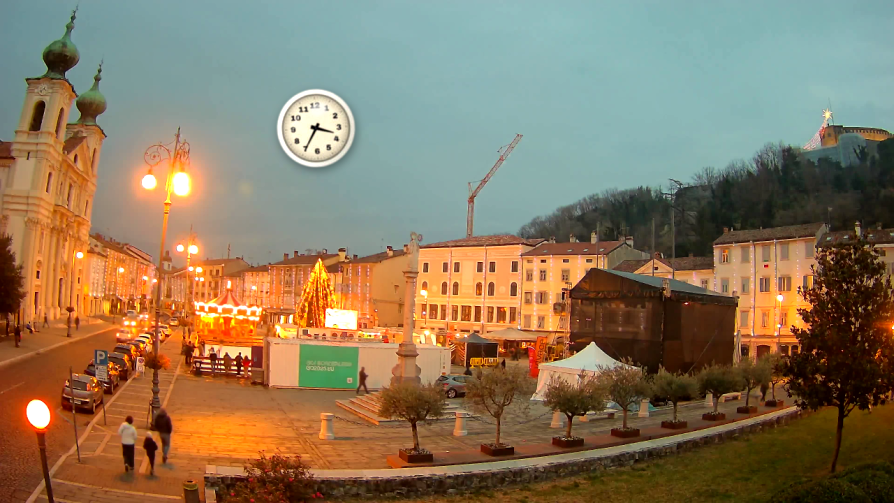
3 h 35 min
